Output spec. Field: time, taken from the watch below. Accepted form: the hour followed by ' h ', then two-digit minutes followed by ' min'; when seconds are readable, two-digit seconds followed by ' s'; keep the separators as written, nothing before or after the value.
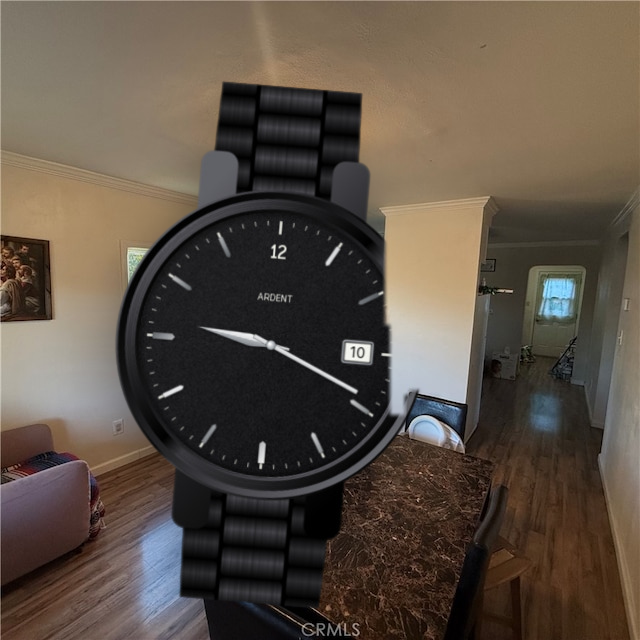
9 h 19 min
